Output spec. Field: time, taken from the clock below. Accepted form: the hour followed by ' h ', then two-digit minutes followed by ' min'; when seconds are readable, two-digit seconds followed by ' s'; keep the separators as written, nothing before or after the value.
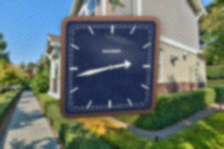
2 h 43 min
